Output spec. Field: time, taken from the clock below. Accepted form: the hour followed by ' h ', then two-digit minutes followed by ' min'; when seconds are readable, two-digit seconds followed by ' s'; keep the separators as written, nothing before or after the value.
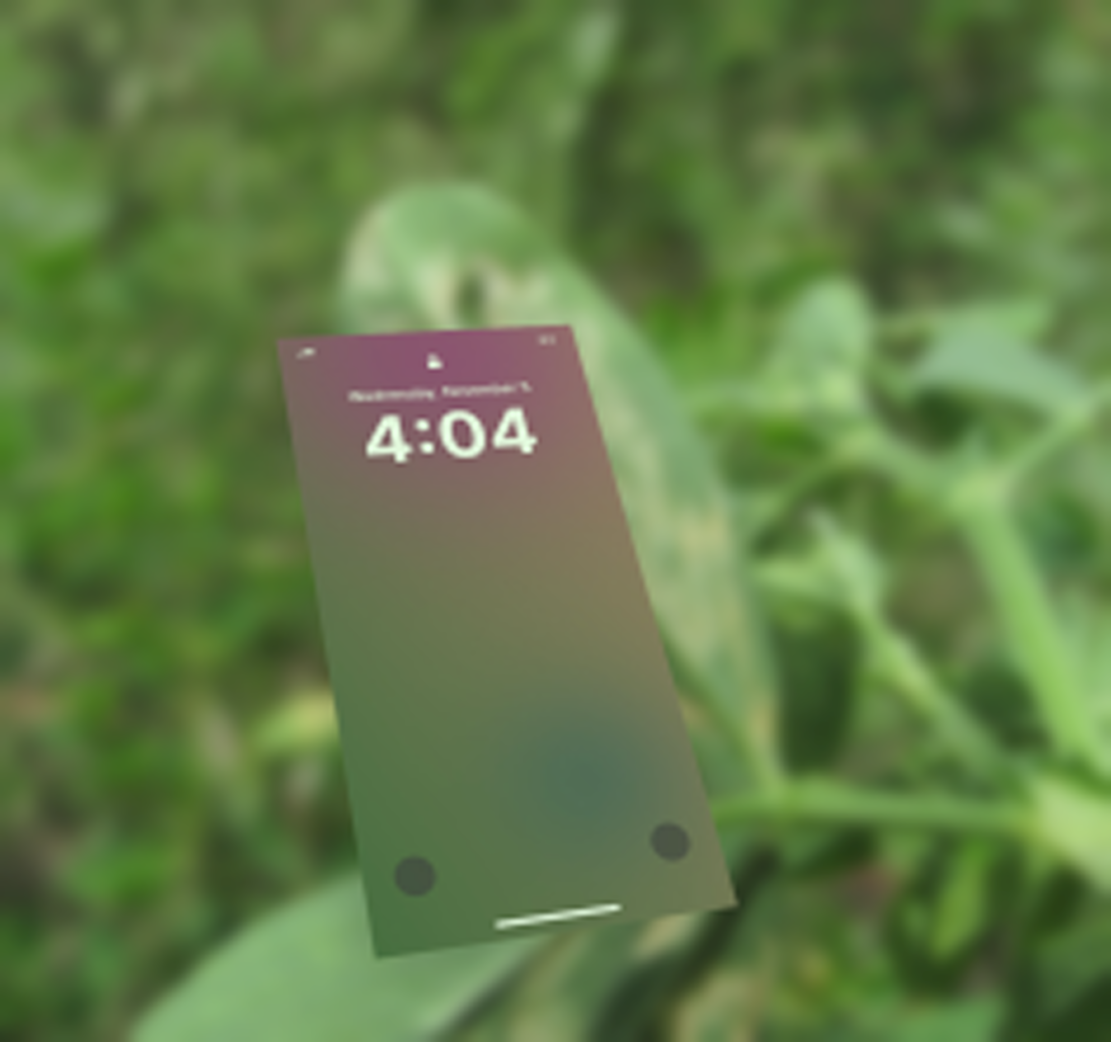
4 h 04 min
